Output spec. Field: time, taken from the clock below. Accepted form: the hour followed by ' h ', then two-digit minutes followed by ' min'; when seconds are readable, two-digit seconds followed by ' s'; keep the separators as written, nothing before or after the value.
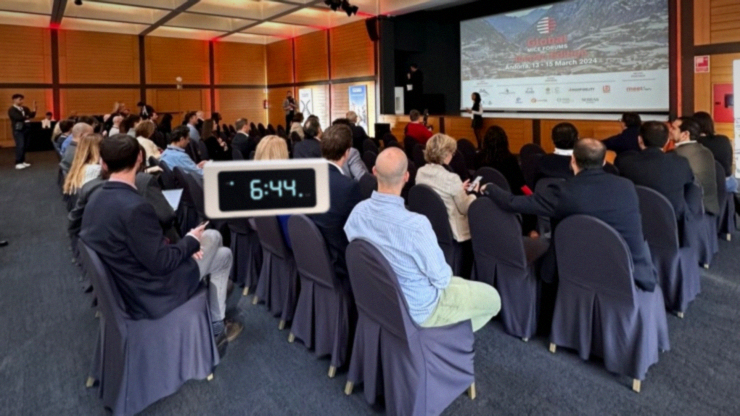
6 h 44 min
